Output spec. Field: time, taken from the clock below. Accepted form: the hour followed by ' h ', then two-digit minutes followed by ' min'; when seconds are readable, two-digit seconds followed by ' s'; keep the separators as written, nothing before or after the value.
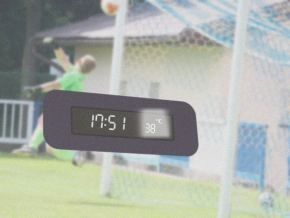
17 h 51 min
